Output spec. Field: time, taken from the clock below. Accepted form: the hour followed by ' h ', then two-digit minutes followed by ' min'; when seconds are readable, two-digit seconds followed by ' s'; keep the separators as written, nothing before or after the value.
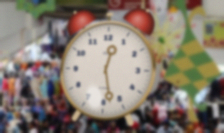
12 h 28 min
